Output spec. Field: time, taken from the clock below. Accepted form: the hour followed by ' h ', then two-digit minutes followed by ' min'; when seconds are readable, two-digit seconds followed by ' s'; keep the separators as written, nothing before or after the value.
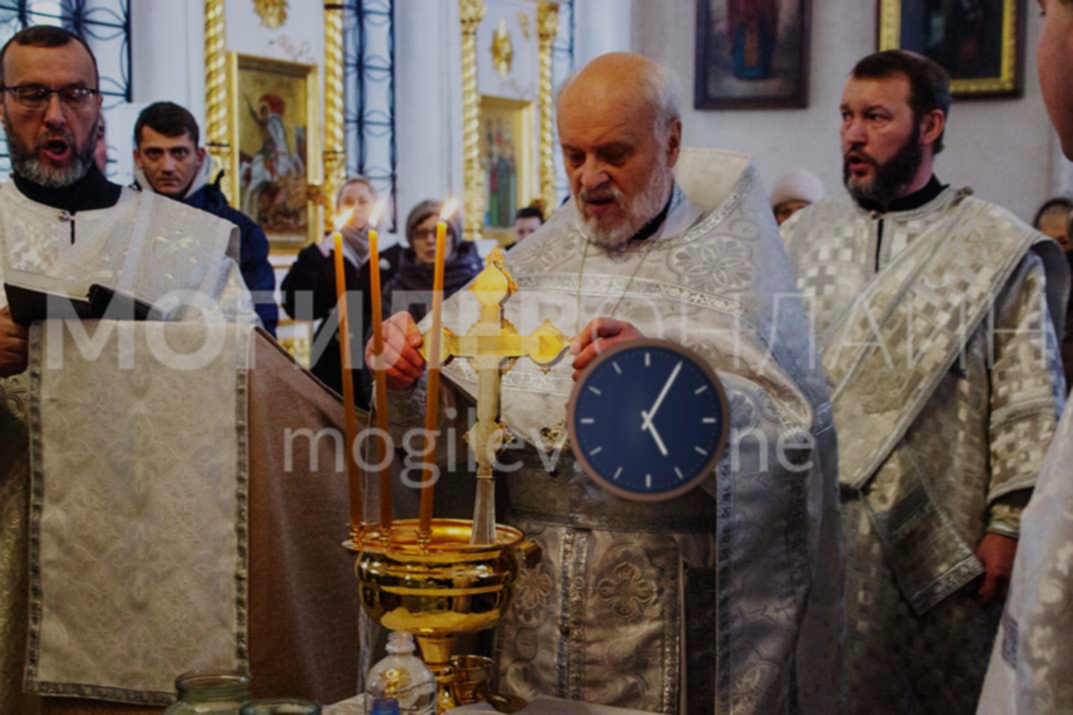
5 h 05 min
